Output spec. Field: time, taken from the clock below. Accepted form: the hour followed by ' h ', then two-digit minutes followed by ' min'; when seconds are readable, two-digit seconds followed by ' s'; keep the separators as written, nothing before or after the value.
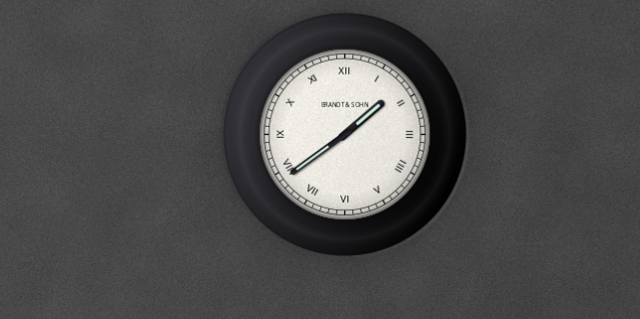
1 h 39 min
